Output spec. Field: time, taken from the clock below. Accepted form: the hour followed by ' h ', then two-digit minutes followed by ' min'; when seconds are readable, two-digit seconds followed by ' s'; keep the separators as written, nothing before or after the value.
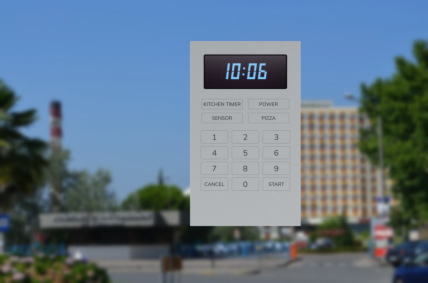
10 h 06 min
